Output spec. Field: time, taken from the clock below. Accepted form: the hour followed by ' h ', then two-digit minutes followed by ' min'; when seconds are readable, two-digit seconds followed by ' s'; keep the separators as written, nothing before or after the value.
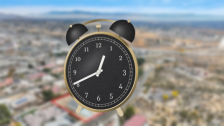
12 h 41 min
